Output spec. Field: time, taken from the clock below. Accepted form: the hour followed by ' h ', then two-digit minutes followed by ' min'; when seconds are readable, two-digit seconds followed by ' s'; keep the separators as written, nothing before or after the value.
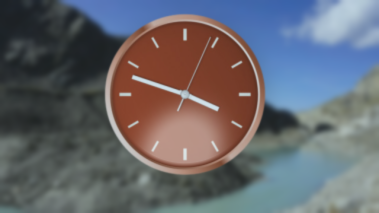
3 h 48 min 04 s
